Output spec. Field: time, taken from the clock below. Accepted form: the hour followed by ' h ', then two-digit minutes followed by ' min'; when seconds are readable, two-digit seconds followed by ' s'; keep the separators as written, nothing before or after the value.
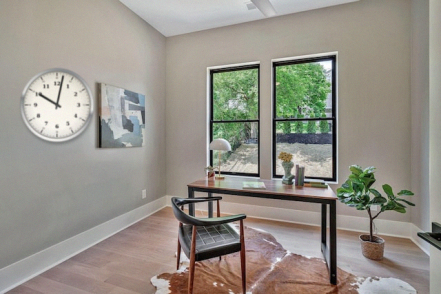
10 h 02 min
